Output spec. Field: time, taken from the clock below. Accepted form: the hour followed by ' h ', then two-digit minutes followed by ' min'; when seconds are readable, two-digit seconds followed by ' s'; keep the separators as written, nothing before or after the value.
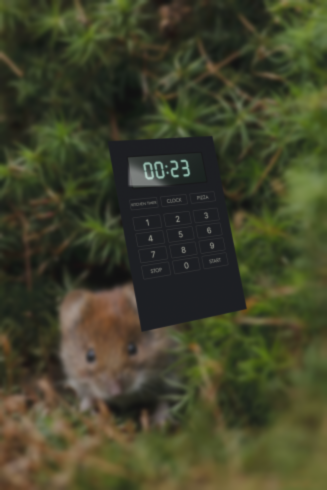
0 h 23 min
